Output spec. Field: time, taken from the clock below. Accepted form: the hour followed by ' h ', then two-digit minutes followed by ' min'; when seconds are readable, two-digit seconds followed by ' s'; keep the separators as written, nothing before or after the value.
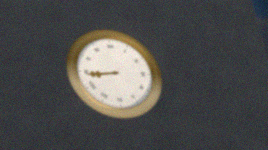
8 h 44 min
